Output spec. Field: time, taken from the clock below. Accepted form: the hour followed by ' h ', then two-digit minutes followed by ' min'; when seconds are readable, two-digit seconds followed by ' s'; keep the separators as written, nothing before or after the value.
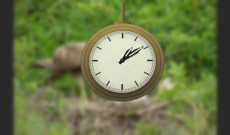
1 h 09 min
